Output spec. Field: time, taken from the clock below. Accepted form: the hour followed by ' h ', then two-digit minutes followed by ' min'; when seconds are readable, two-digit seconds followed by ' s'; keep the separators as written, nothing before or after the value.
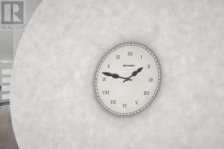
1 h 47 min
